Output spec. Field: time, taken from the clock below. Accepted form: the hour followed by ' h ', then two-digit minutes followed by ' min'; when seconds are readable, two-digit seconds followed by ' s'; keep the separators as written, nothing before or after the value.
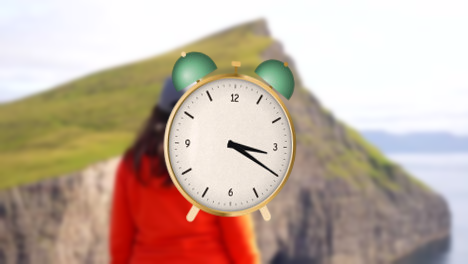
3 h 20 min
